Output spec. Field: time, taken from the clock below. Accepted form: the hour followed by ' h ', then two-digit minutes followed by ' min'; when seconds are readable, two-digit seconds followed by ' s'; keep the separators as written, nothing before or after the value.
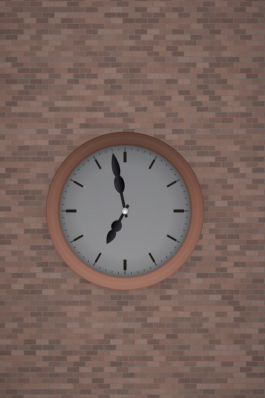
6 h 58 min
